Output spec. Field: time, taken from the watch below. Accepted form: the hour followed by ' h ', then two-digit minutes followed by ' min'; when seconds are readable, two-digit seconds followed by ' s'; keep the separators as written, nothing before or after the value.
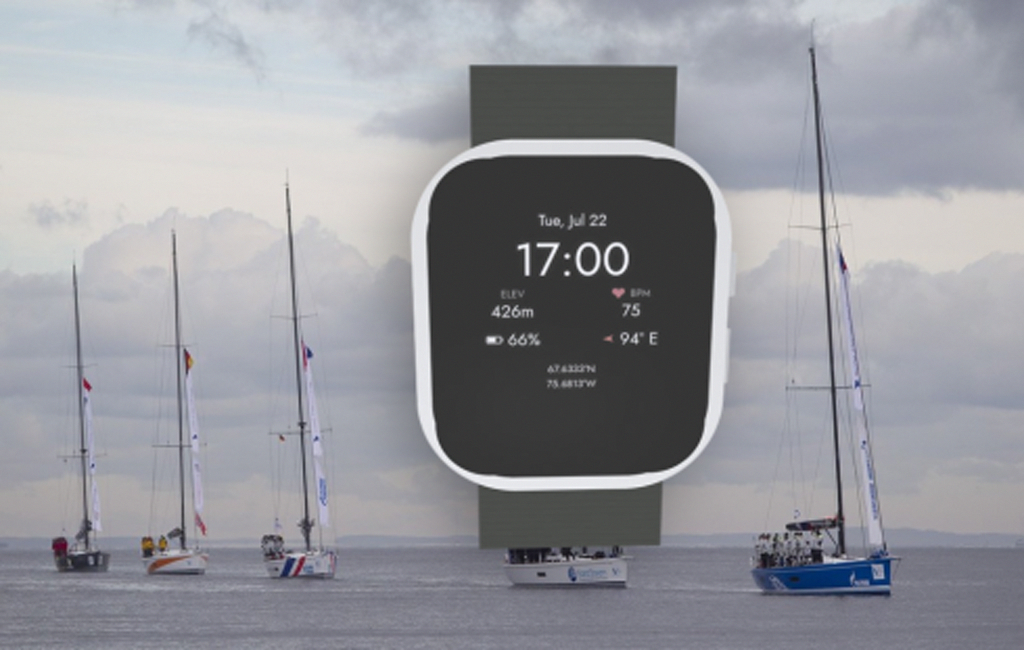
17 h 00 min
